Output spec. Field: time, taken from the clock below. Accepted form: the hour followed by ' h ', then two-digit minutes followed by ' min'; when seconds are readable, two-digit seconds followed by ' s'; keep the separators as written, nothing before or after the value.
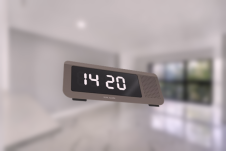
14 h 20 min
